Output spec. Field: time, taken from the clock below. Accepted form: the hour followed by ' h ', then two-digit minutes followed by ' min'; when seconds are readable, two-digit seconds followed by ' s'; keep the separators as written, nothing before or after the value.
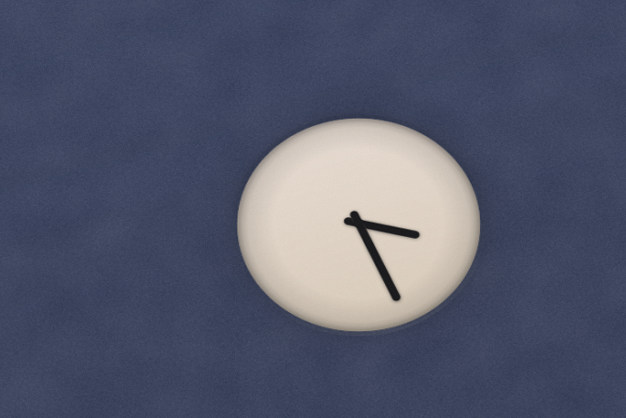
3 h 26 min
